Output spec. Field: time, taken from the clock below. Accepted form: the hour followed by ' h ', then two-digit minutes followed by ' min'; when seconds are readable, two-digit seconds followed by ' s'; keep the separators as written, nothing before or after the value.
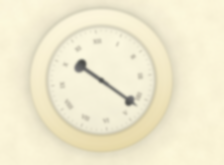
10 h 22 min
